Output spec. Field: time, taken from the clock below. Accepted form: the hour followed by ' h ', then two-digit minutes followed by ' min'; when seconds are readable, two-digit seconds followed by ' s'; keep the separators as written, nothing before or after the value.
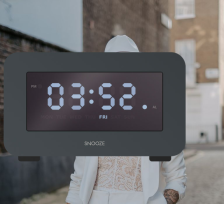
3 h 52 min
